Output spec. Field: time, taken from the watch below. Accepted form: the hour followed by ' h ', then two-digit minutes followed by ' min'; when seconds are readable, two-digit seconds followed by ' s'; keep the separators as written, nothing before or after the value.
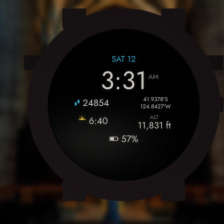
3 h 31 min
